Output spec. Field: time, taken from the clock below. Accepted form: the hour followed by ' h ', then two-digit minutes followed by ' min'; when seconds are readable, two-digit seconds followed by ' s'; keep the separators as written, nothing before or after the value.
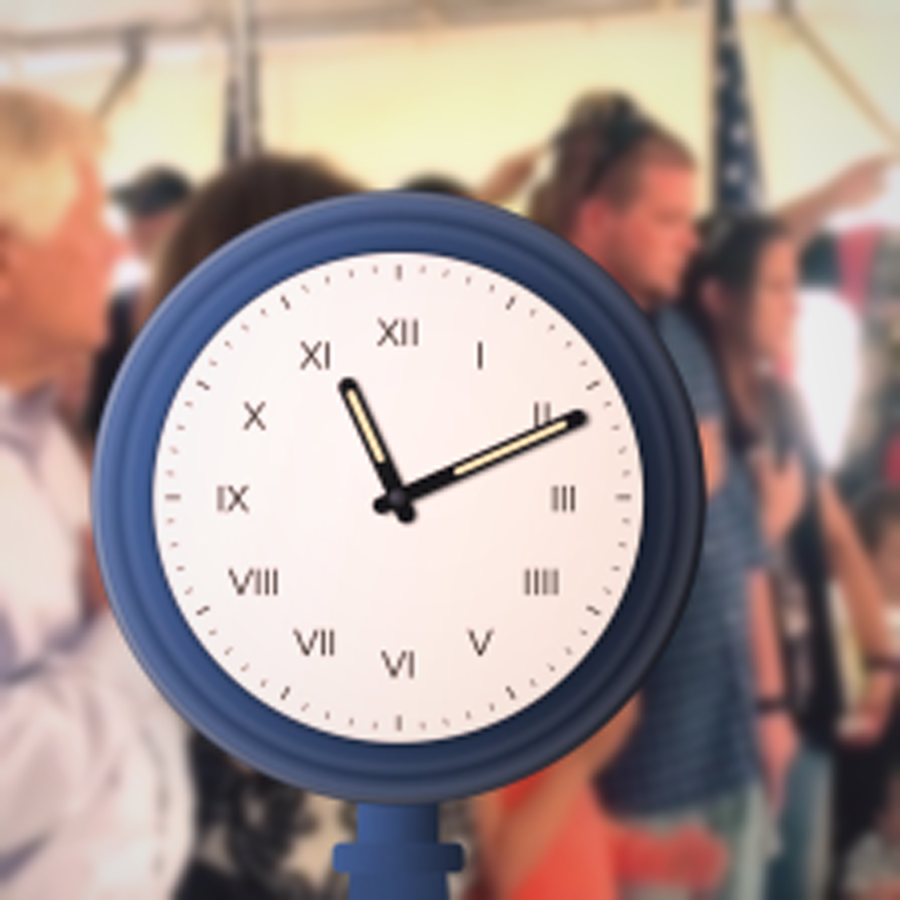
11 h 11 min
